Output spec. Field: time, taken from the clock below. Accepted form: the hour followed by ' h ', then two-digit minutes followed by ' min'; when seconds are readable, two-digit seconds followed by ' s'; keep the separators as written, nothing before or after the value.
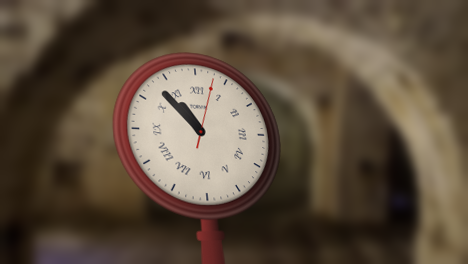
10 h 53 min 03 s
